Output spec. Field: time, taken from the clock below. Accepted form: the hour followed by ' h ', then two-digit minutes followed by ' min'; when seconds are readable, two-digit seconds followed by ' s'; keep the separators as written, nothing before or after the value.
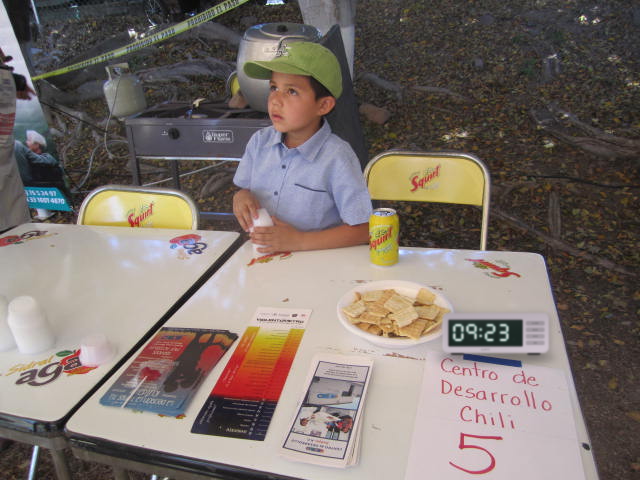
9 h 23 min
